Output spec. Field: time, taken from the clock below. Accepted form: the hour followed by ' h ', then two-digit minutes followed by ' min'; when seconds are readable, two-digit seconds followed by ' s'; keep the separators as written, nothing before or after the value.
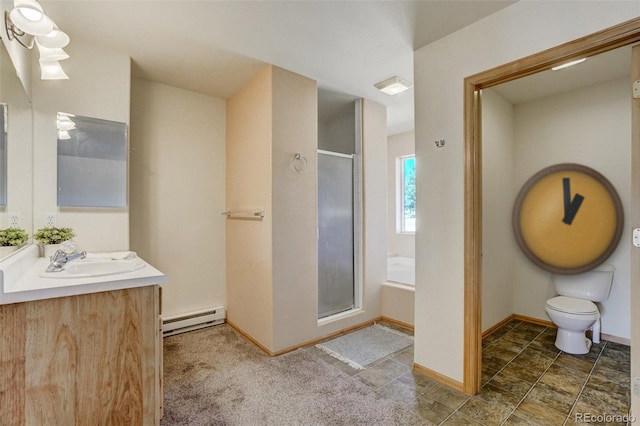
1 h 00 min
